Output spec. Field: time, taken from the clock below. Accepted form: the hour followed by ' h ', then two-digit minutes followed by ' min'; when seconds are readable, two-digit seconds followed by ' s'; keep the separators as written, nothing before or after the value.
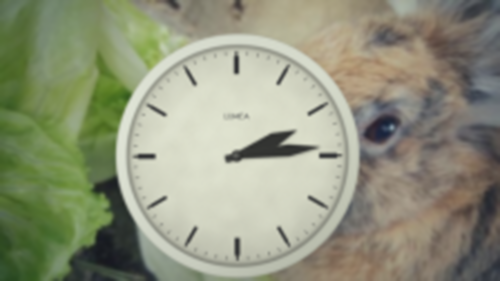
2 h 14 min
